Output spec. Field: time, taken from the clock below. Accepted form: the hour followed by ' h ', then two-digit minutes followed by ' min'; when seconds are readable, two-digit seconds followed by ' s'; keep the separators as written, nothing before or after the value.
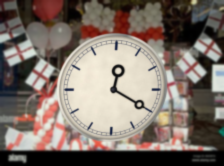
12 h 20 min
